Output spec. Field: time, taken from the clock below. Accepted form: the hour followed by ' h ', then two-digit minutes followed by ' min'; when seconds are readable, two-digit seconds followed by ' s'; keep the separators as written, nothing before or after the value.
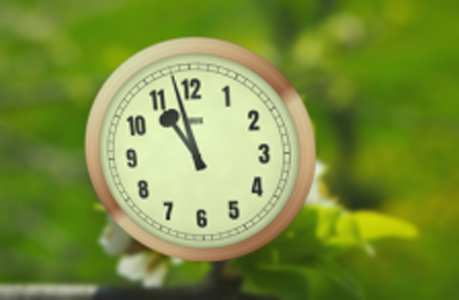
10 h 58 min
